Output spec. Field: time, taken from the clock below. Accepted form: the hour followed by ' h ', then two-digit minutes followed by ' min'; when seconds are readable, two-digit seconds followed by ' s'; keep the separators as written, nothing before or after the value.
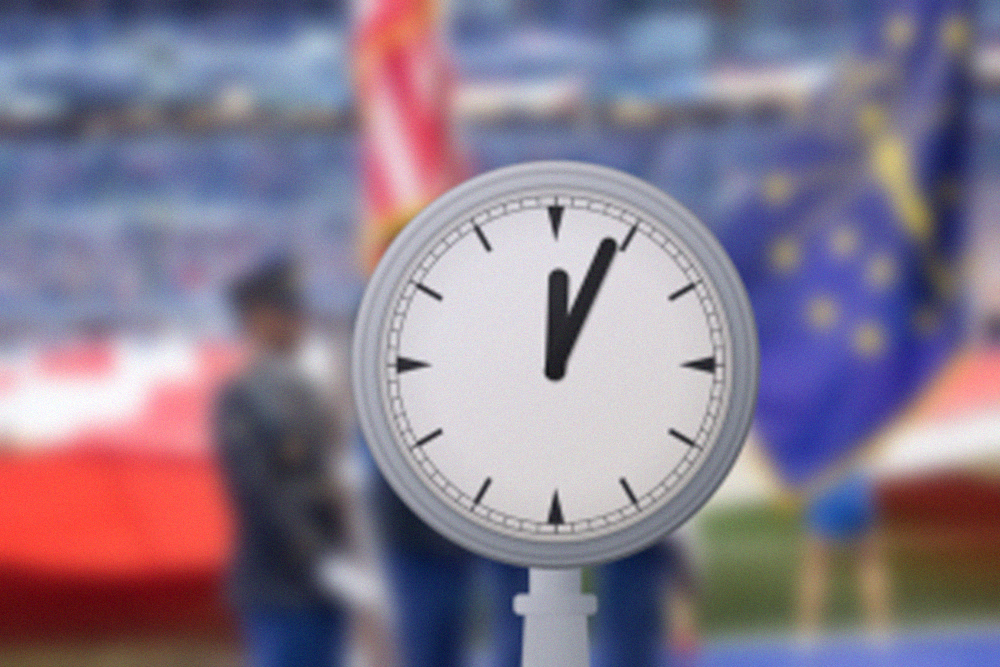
12 h 04 min
